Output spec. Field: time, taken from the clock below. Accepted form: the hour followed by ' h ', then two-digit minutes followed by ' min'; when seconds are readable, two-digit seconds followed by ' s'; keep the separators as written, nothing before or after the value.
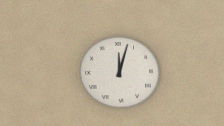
12 h 03 min
